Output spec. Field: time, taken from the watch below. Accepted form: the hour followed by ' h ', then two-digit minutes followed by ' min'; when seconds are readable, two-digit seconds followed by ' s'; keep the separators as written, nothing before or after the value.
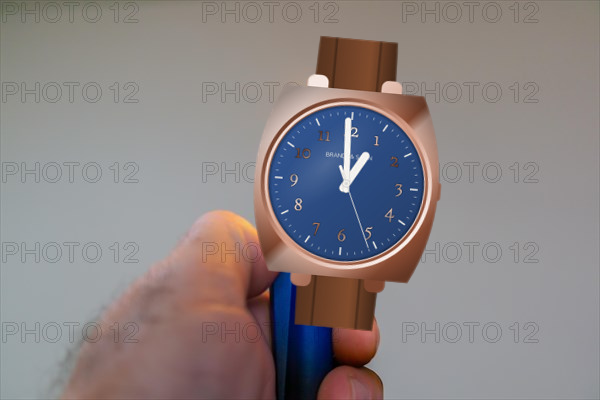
12 h 59 min 26 s
